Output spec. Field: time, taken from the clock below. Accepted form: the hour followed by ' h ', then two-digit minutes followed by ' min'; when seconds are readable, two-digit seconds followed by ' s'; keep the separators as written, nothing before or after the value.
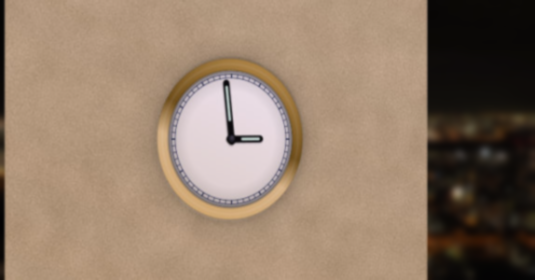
2 h 59 min
